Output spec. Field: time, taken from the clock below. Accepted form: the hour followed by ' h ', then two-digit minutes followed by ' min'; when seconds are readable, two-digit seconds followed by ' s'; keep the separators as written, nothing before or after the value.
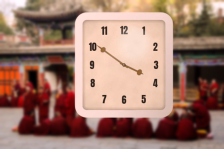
3 h 51 min
